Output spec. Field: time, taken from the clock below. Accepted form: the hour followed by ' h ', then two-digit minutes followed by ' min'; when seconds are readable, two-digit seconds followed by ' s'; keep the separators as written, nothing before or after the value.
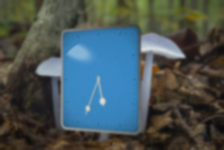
5 h 34 min
